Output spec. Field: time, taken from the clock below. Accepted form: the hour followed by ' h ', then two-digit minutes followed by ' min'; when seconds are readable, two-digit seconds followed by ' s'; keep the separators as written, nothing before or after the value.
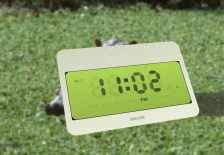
11 h 02 min
